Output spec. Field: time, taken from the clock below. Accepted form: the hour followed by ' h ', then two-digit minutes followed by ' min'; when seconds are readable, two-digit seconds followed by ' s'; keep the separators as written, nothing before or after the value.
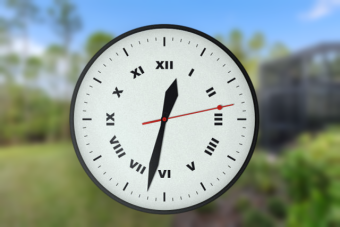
12 h 32 min 13 s
